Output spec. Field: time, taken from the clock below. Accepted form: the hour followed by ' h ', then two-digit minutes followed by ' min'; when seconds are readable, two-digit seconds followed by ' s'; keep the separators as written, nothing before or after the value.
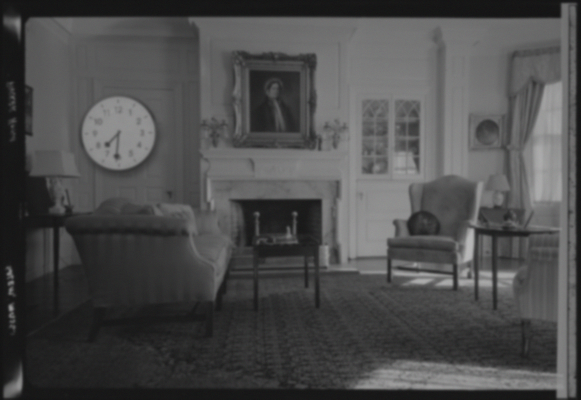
7 h 31 min
